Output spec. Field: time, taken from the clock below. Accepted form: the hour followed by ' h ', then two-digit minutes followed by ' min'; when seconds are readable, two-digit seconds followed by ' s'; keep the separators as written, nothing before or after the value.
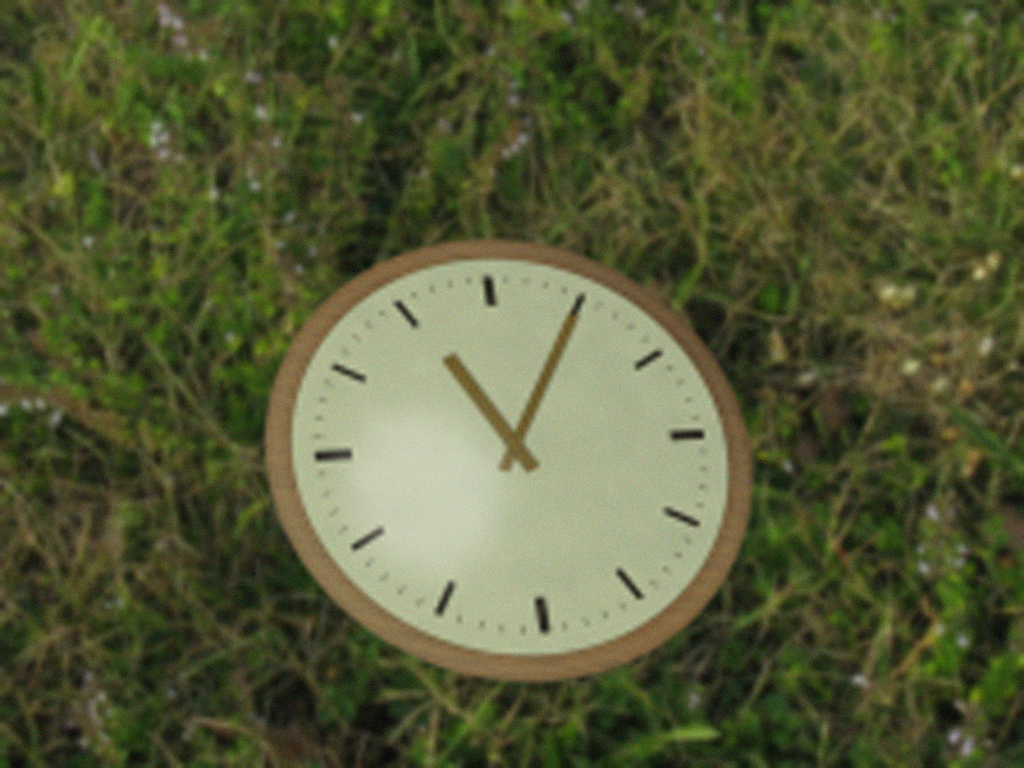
11 h 05 min
